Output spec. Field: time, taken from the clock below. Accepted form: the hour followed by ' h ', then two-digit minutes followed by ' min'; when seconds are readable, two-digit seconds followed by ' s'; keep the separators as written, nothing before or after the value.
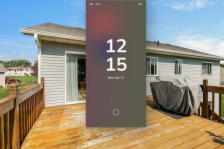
12 h 15 min
